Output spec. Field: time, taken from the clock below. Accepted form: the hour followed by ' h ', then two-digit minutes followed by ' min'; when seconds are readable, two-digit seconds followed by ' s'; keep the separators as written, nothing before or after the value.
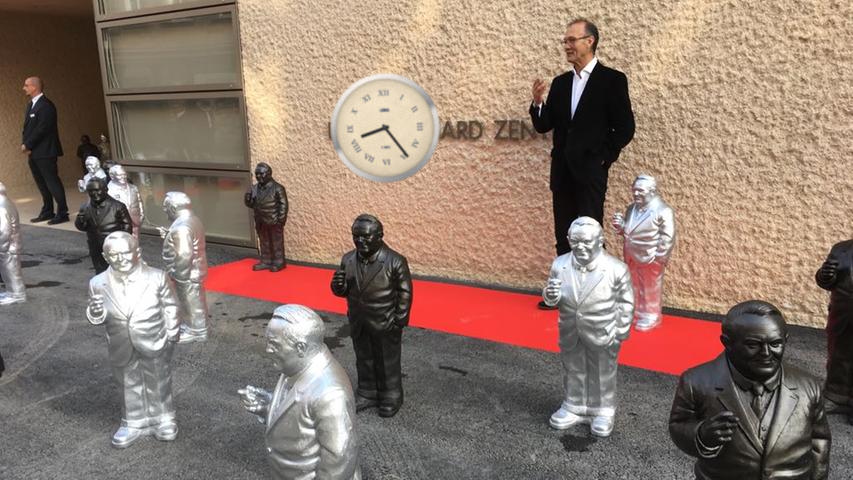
8 h 24 min
